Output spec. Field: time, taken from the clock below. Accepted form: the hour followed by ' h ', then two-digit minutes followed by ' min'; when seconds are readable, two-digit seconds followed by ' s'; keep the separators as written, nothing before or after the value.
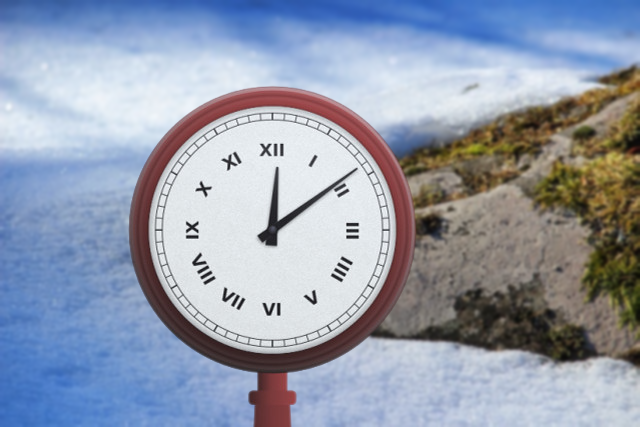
12 h 09 min
